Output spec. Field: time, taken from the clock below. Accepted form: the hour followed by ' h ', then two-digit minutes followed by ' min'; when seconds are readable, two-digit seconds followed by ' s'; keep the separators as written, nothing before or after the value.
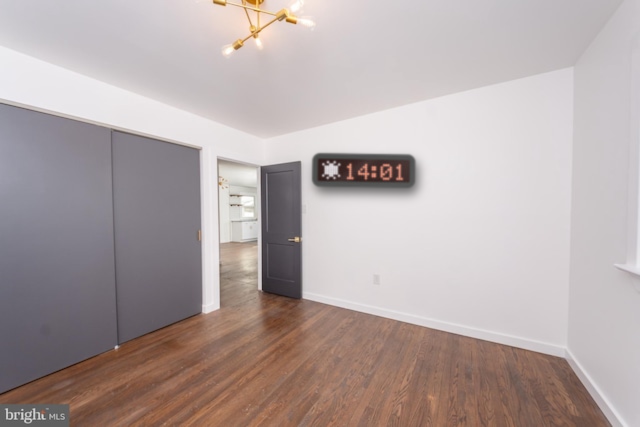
14 h 01 min
